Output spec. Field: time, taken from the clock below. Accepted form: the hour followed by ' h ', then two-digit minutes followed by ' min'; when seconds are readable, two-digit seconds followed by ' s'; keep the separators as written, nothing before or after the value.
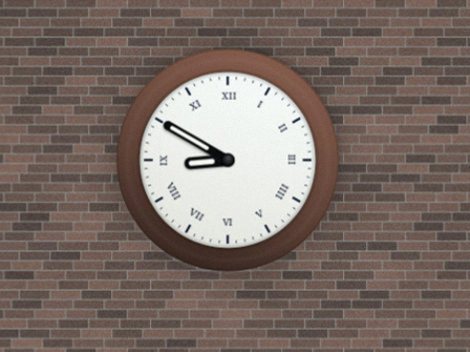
8 h 50 min
